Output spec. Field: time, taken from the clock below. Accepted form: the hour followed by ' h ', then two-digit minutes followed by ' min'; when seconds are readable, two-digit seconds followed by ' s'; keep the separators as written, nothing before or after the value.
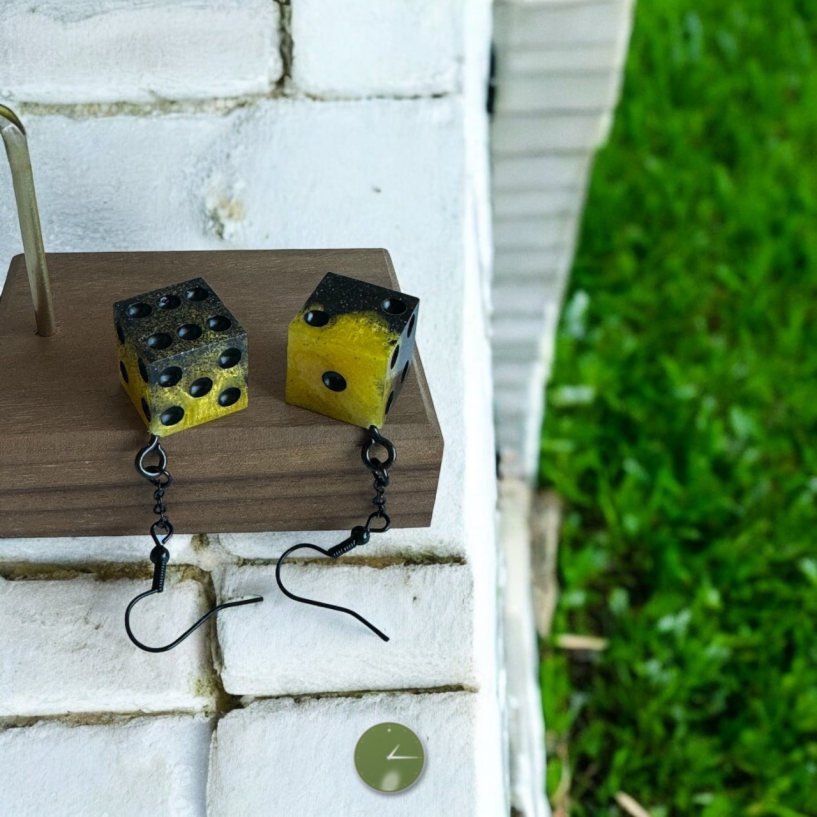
1 h 15 min
